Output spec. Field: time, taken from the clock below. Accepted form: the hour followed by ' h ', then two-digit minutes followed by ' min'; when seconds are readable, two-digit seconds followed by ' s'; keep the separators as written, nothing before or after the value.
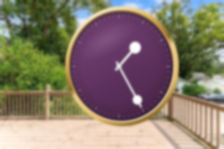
1 h 25 min
